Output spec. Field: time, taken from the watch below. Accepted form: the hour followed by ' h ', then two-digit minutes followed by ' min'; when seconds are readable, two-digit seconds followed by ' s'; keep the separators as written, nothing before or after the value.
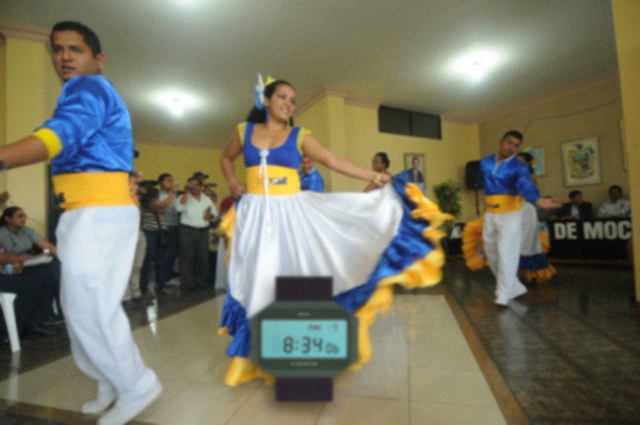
8 h 34 min
